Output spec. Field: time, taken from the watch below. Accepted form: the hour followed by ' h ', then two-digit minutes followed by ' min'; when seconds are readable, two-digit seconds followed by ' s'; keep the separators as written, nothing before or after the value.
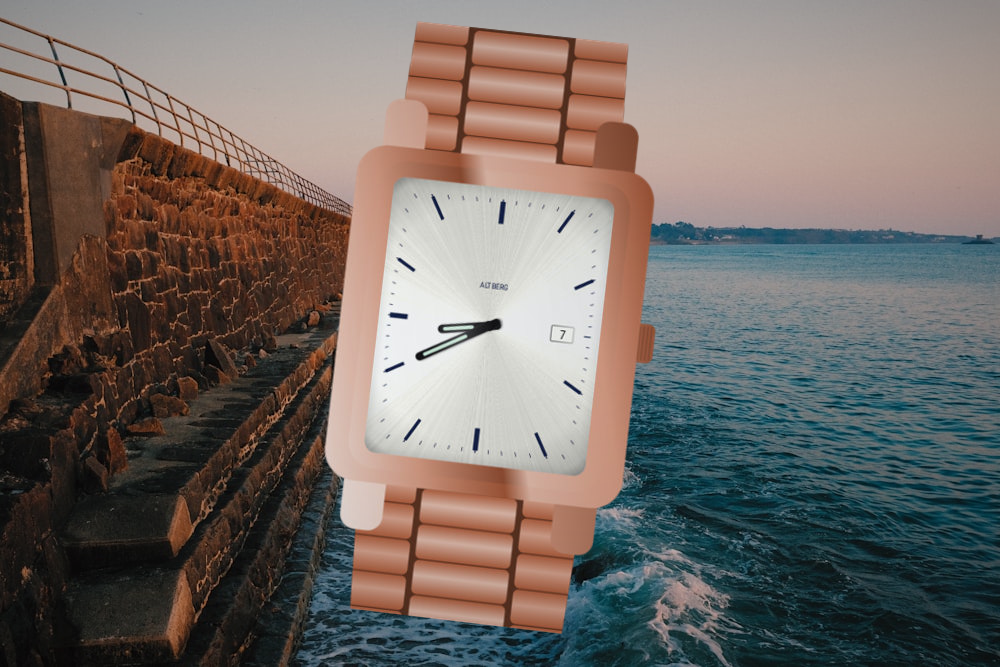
8 h 40 min
